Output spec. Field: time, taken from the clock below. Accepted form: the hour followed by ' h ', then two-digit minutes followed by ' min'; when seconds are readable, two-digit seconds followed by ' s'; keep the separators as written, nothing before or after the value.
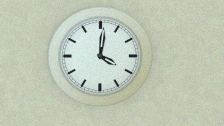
4 h 01 min
